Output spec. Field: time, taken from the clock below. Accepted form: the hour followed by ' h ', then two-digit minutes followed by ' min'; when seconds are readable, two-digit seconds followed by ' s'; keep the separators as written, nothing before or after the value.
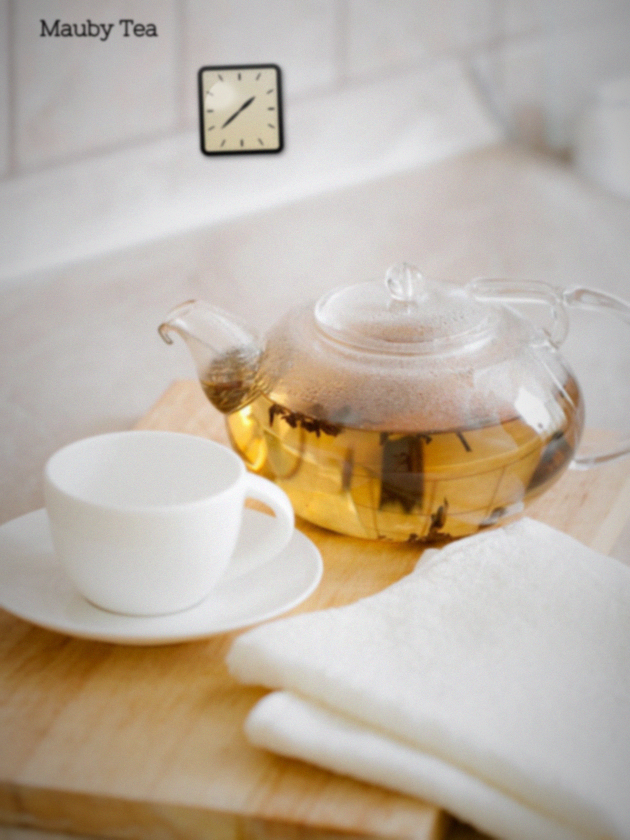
1 h 38 min
